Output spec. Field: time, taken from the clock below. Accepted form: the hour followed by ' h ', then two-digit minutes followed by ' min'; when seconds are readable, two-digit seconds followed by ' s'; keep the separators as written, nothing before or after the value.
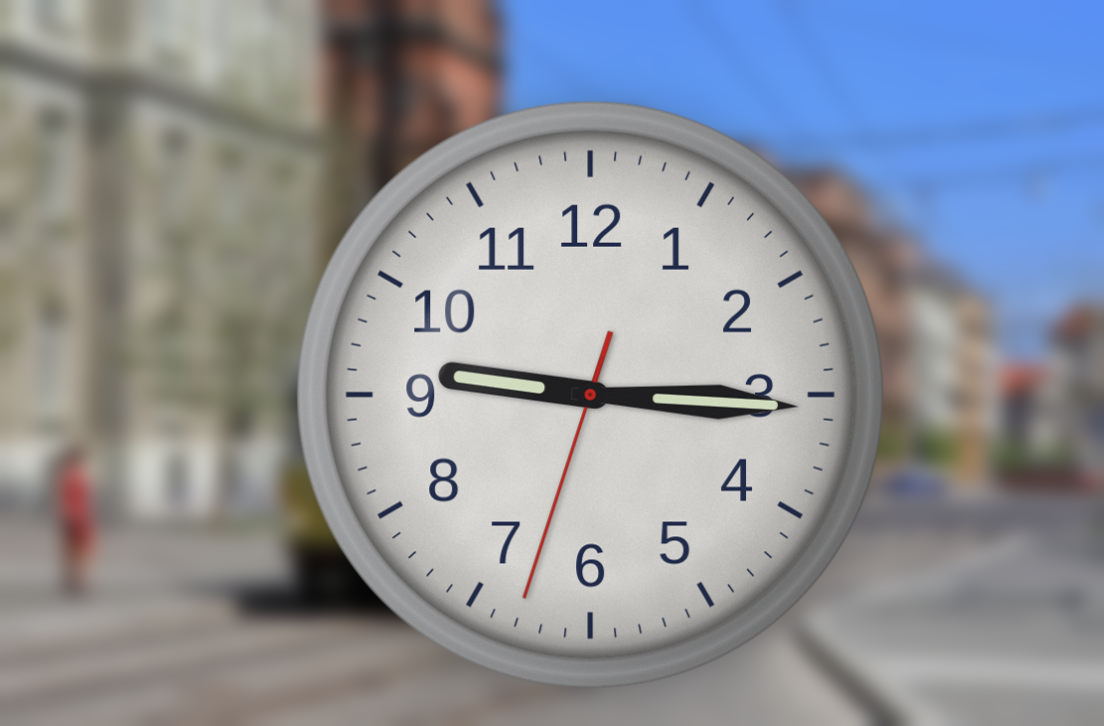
9 h 15 min 33 s
